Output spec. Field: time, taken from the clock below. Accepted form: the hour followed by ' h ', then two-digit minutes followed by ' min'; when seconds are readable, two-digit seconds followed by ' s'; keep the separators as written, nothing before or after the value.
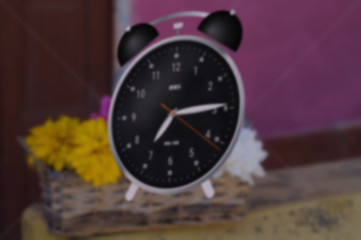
7 h 14 min 21 s
